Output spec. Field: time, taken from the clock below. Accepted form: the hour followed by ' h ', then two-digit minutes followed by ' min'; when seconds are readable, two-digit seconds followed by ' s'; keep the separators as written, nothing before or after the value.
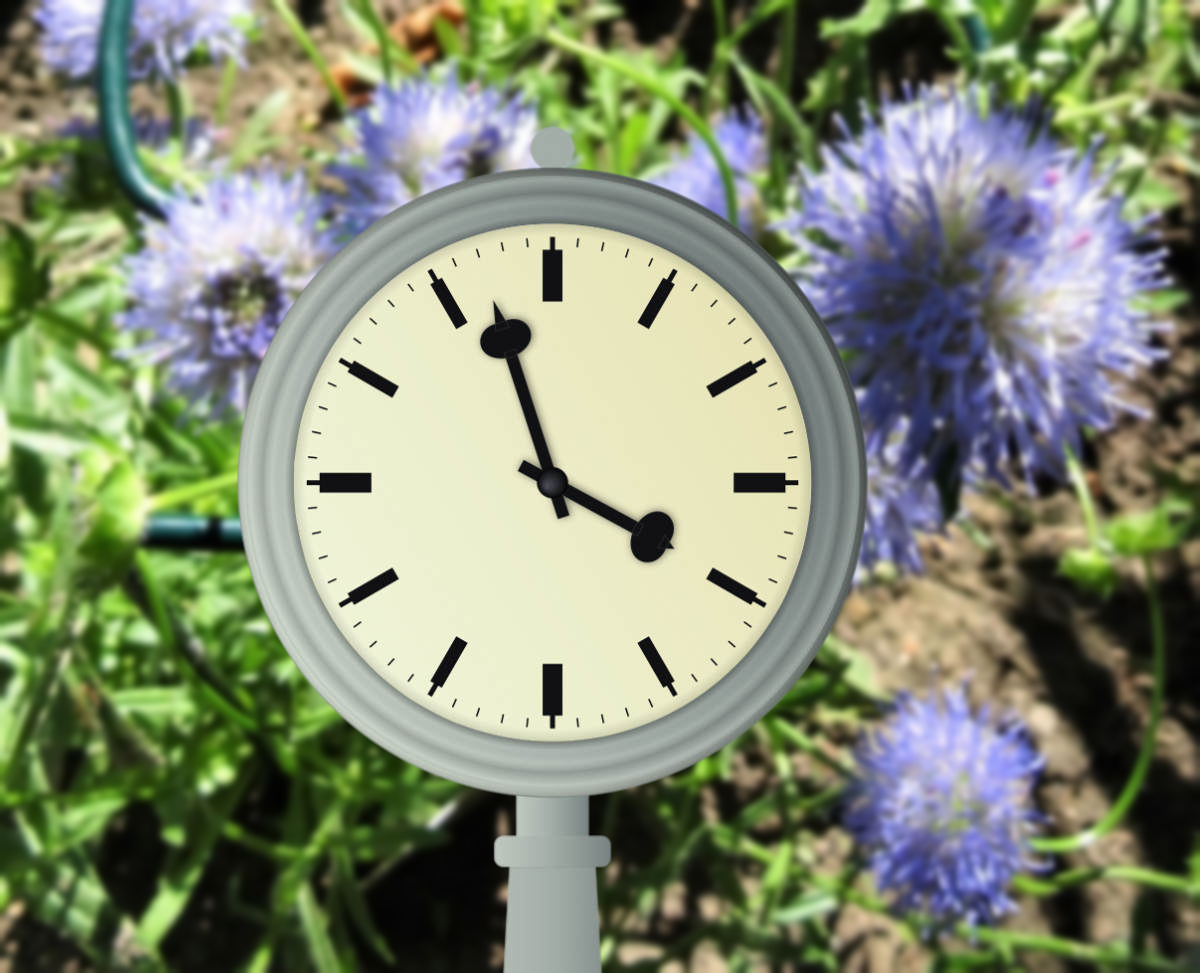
3 h 57 min
